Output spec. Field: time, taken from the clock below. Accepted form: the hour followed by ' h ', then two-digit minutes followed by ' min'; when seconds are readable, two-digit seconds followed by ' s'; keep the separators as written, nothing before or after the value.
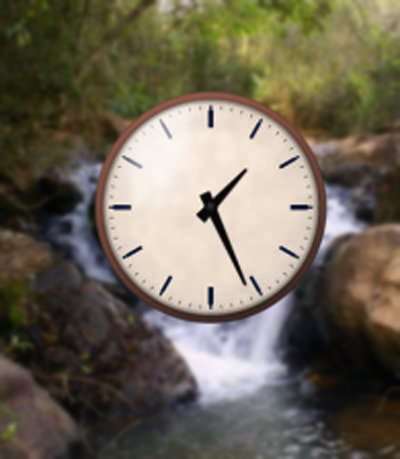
1 h 26 min
